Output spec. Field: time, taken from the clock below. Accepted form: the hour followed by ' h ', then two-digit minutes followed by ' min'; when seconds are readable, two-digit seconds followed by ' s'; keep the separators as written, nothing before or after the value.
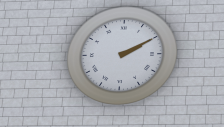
2 h 10 min
